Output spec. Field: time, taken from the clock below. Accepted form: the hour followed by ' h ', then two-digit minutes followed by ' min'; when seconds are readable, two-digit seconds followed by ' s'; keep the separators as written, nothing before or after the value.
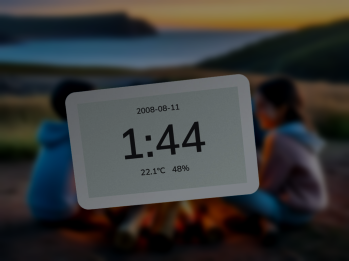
1 h 44 min
